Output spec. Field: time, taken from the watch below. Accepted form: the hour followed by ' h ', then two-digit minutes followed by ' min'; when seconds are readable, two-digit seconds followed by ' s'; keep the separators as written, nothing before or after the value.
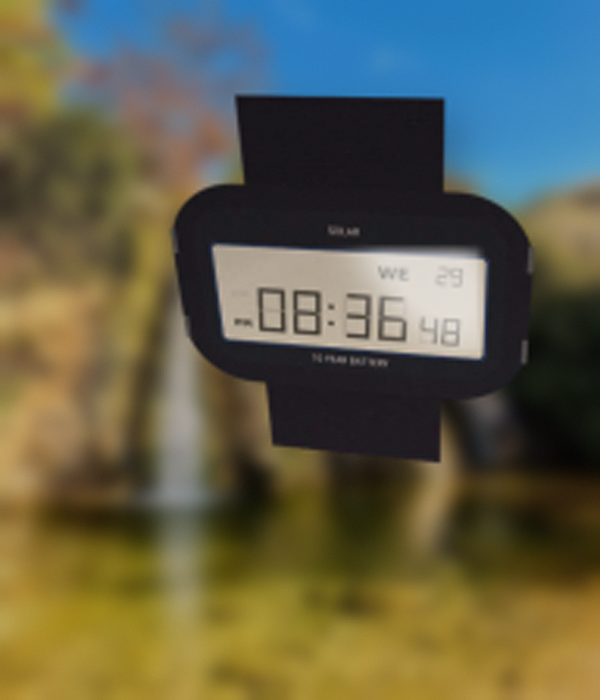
8 h 36 min 48 s
